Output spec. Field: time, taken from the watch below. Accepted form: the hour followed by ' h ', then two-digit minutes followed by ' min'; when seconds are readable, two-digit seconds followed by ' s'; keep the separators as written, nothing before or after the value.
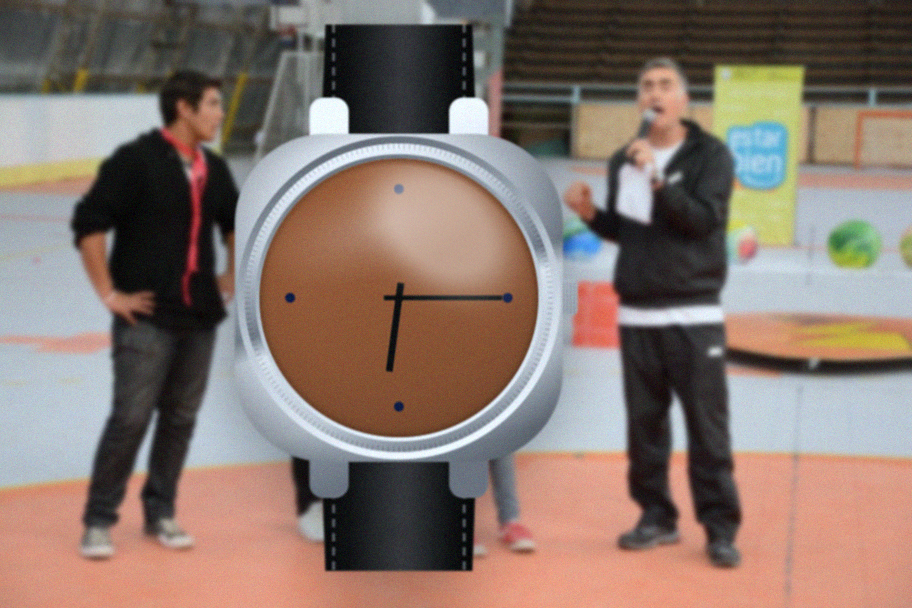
6 h 15 min
